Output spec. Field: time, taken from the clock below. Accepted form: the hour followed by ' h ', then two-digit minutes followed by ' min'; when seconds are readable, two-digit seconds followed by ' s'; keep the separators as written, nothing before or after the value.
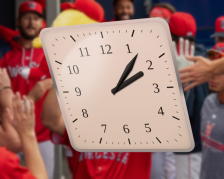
2 h 07 min
